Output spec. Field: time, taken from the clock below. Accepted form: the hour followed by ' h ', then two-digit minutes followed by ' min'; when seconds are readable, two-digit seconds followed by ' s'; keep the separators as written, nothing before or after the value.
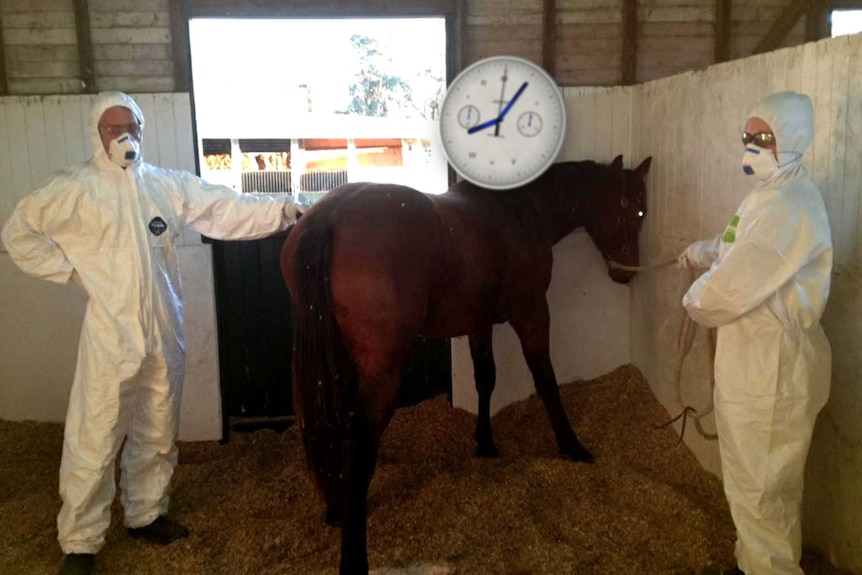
8 h 05 min
